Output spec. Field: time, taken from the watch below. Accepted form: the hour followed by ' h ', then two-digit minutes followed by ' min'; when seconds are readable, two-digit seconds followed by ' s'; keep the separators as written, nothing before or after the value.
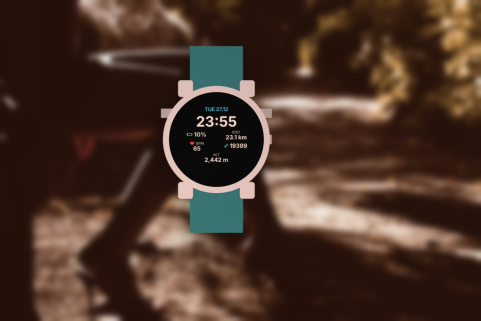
23 h 55 min
